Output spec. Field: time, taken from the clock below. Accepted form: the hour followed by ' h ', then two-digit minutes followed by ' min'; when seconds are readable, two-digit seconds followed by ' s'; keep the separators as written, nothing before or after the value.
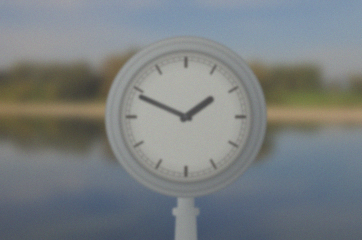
1 h 49 min
